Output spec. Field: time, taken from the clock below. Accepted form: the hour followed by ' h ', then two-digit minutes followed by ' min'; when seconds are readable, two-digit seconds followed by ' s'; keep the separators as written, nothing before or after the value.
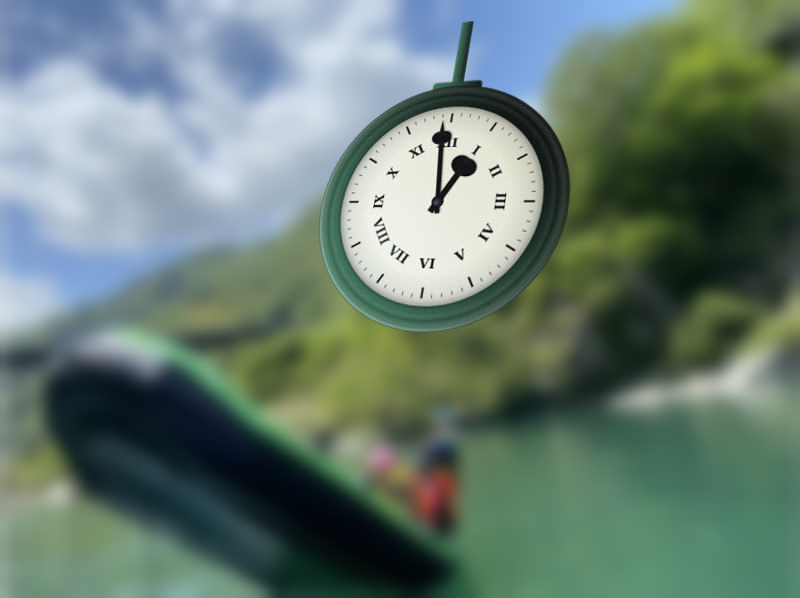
12 h 59 min
